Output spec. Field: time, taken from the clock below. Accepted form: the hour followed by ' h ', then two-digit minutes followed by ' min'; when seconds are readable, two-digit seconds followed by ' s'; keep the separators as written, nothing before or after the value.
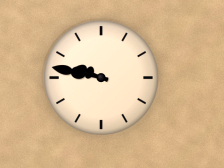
9 h 47 min
